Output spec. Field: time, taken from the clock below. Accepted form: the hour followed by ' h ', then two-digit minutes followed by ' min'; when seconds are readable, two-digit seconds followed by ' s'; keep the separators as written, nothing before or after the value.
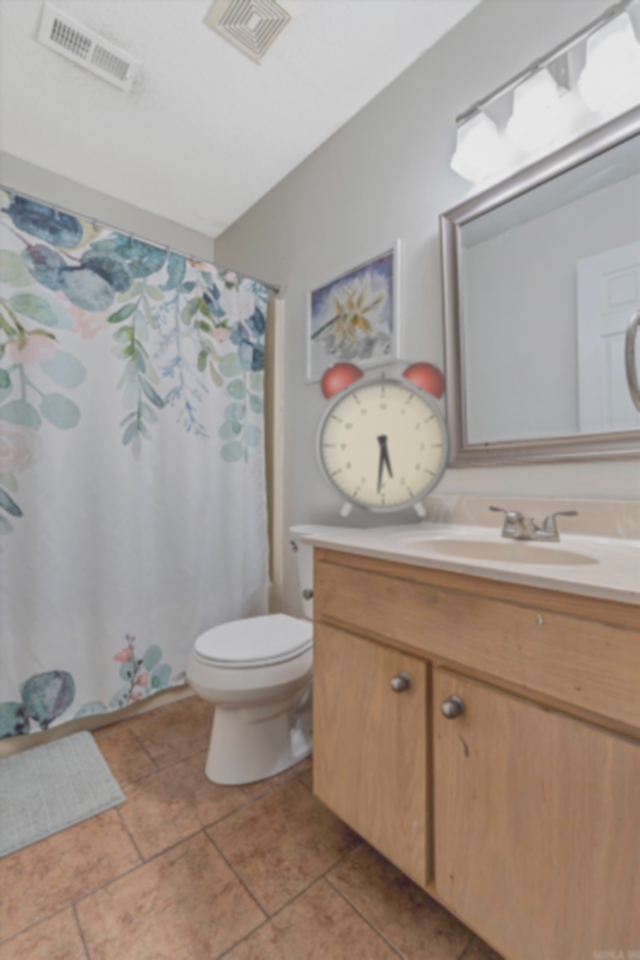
5 h 31 min
